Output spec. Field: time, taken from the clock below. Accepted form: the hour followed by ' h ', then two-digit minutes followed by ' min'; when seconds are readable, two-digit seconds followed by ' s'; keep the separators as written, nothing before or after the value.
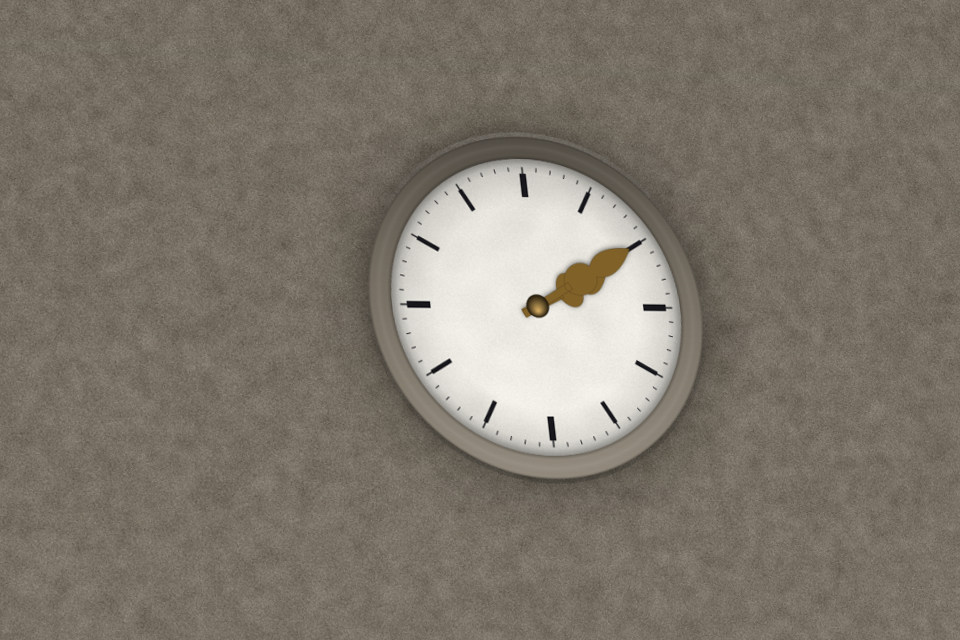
2 h 10 min
